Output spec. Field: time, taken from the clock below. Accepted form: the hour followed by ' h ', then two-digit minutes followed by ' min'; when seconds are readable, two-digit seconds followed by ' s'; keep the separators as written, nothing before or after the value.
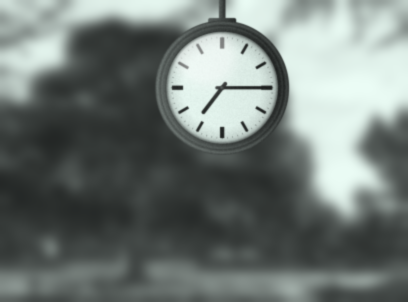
7 h 15 min
